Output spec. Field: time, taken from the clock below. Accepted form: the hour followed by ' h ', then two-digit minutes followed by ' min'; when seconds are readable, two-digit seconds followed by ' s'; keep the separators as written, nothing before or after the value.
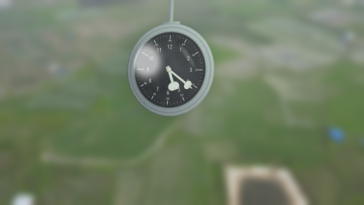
5 h 21 min
